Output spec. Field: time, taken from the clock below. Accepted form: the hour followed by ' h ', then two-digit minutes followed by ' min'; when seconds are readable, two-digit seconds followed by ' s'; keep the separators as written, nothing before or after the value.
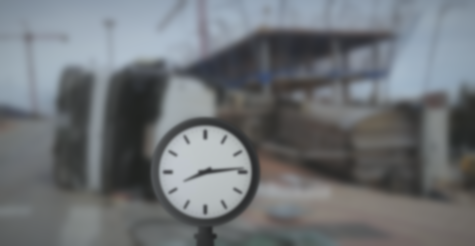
8 h 14 min
